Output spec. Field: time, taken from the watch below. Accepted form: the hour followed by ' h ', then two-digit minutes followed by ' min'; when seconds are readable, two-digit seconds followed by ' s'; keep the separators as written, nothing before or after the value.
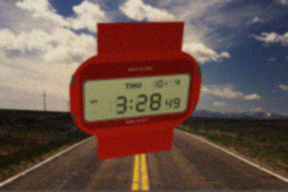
3 h 28 min 49 s
